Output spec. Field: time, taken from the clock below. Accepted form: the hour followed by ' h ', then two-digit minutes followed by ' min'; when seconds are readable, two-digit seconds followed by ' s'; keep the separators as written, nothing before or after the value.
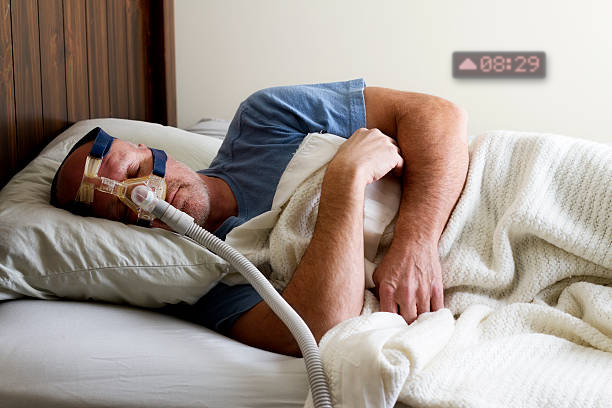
8 h 29 min
